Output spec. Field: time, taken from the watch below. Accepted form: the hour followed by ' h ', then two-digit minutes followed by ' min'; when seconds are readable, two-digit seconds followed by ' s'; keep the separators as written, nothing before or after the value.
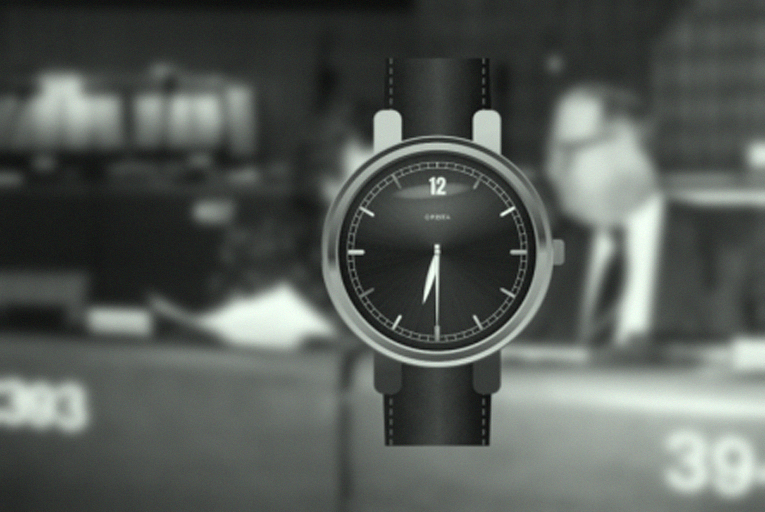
6 h 30 min
